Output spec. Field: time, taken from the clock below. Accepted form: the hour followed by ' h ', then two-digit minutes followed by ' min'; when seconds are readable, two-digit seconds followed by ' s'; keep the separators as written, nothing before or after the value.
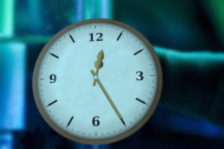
12 h 25 min
